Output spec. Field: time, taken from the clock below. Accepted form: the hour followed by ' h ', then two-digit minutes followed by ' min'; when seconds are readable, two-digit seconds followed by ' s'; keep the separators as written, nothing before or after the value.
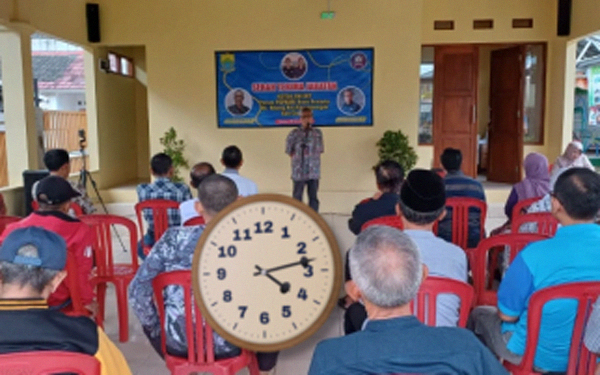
4 h 13 min
